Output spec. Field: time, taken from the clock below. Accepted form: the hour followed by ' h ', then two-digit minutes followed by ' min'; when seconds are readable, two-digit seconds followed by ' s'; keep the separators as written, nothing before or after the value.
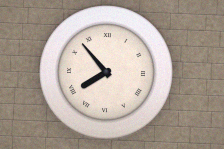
7 h 53 min
